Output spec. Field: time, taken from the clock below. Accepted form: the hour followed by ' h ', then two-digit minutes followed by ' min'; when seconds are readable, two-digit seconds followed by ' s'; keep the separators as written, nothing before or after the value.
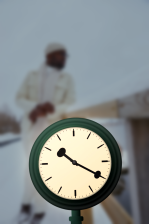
10 h 20 min
